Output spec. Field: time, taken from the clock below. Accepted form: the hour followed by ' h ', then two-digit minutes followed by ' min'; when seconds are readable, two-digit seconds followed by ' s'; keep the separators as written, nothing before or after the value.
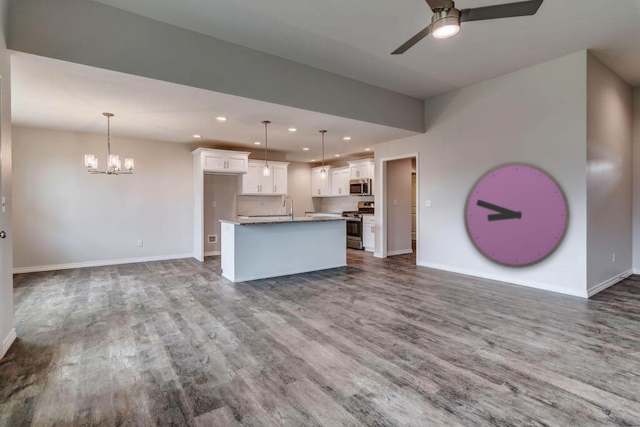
8 h 48 min
